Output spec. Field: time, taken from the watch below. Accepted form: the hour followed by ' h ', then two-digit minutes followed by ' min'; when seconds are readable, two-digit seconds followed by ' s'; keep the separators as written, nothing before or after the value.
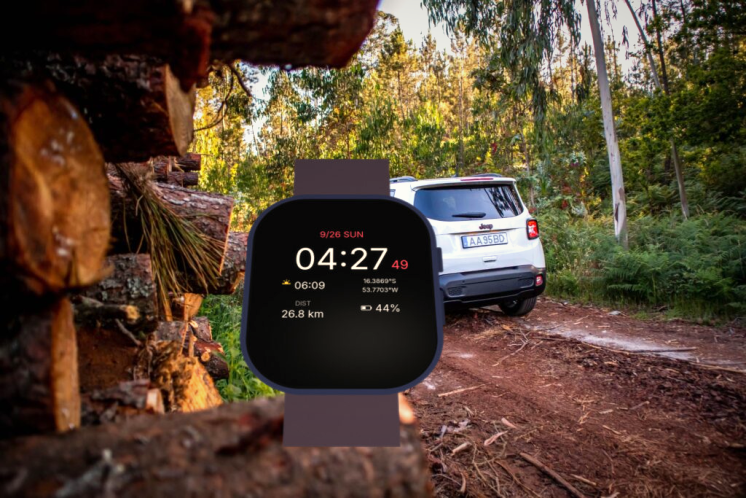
4 h 27 min 49 s
